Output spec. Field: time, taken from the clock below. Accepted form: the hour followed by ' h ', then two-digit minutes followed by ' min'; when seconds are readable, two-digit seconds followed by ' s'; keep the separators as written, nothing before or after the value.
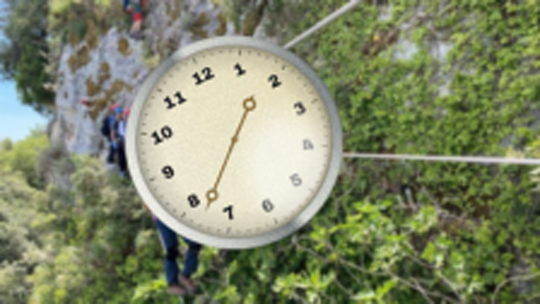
1 h 38 min
